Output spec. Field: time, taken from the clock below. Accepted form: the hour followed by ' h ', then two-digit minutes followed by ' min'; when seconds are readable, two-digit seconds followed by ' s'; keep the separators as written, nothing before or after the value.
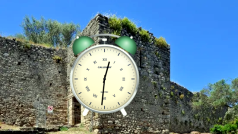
12 h 31 min
